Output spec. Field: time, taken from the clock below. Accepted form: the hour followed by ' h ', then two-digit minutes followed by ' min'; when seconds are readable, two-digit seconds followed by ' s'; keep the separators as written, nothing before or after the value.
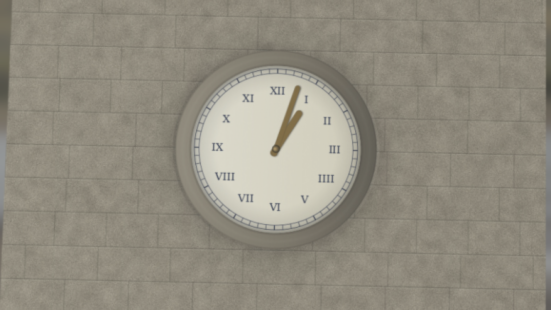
1 h 03 min
